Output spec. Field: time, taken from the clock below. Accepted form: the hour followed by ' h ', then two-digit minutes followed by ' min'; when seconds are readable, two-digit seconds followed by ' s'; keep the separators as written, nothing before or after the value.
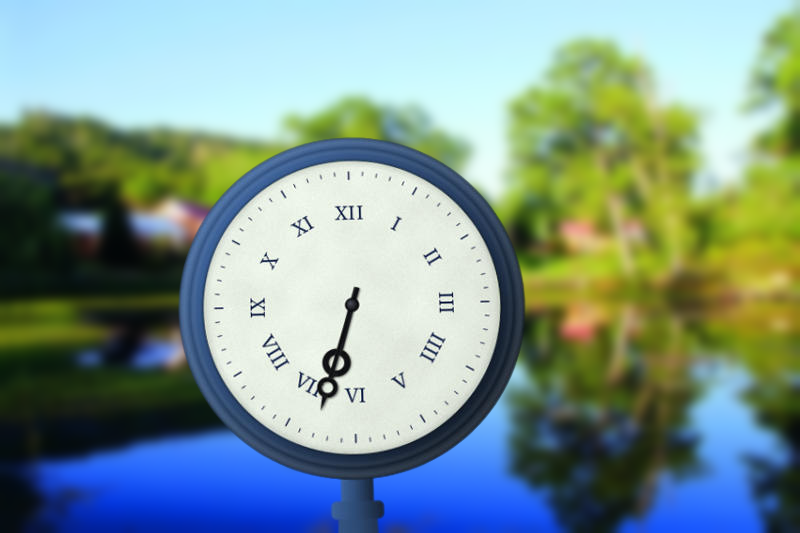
6 h 33 min
